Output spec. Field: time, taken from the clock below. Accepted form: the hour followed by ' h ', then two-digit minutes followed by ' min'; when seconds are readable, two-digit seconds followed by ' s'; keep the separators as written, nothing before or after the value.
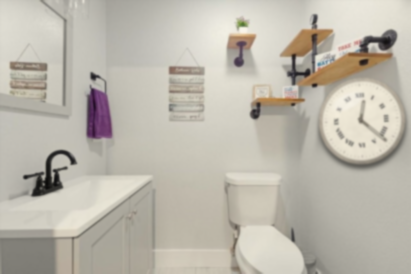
12 h 22 min
